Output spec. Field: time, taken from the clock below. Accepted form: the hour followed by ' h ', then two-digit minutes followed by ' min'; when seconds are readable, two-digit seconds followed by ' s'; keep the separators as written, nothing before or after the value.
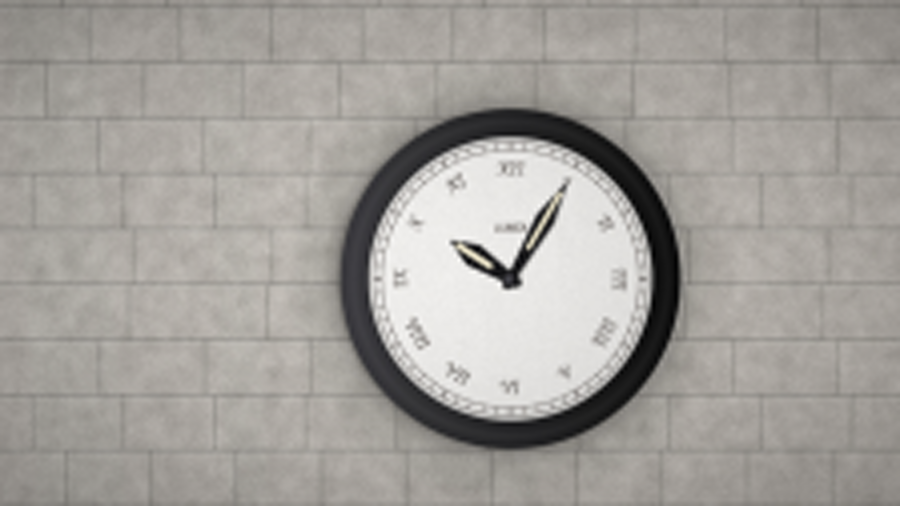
10 h 05 min
